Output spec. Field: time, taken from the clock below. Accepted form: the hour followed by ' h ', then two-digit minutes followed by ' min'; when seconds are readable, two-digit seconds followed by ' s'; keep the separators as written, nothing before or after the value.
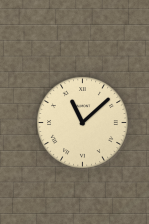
11 h 08 min
